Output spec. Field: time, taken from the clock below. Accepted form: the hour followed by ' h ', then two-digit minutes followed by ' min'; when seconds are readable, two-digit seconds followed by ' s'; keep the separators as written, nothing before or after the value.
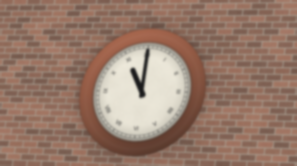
11 h 00 min
